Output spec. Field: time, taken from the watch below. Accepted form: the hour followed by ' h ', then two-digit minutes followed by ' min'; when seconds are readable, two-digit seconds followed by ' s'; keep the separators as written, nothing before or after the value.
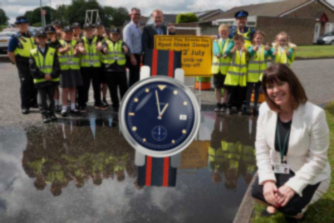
12 h 58 min
